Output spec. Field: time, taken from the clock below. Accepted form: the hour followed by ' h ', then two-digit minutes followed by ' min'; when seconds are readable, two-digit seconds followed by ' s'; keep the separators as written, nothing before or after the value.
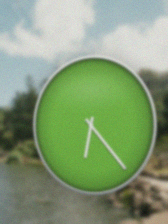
6 h 23 min
